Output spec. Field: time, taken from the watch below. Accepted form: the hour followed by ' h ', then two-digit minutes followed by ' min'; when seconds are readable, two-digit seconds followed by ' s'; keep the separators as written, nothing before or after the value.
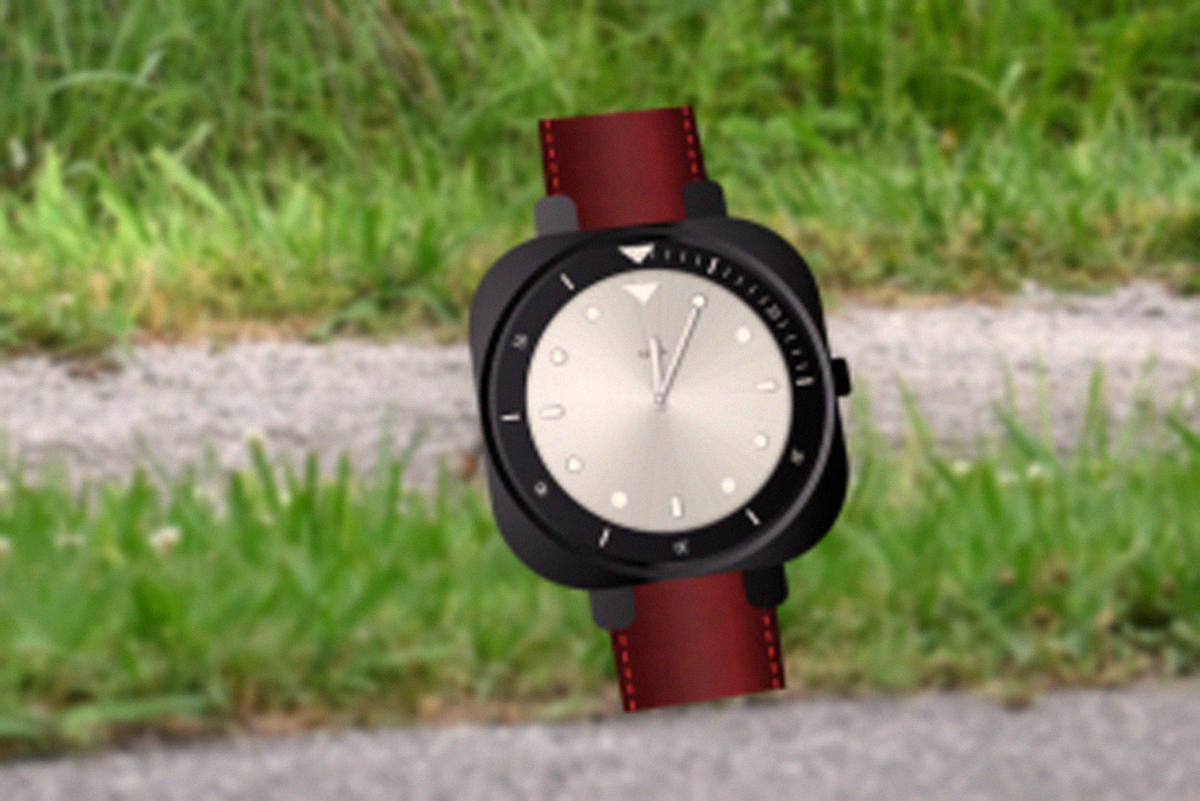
12 h 05 min
